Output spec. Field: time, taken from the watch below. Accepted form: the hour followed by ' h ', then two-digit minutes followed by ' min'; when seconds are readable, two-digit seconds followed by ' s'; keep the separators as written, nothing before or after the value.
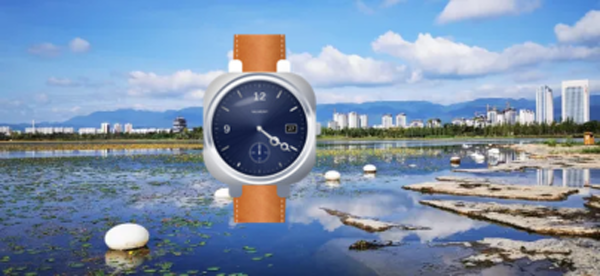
4 h 21 min
